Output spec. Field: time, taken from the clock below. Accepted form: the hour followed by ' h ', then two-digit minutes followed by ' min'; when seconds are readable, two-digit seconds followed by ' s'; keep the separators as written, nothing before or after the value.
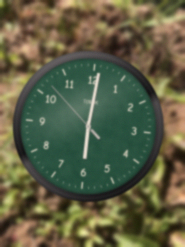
6 h 00 min 52 s
